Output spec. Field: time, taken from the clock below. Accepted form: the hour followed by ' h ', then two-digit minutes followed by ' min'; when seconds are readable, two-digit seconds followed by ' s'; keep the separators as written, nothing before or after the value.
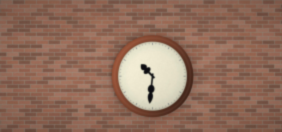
10 h 31 min
